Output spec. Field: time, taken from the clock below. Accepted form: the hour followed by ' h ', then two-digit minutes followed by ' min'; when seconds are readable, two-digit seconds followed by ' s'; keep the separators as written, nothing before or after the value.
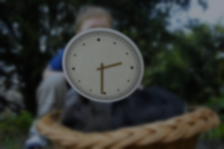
2 h 31 min
